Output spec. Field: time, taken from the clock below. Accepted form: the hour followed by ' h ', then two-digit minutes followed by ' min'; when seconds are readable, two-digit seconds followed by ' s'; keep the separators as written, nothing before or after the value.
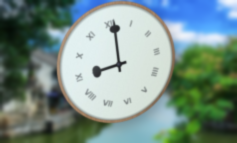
9 h 01 min
